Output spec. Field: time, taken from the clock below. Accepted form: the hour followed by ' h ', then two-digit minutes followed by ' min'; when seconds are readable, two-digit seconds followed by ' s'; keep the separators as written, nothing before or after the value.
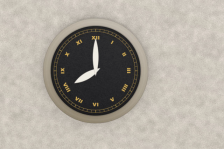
8 h 00 min
